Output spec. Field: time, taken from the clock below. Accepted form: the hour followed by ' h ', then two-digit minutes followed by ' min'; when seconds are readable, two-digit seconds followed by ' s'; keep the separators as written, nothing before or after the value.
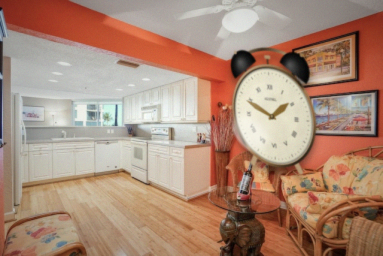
1 h 49 min
